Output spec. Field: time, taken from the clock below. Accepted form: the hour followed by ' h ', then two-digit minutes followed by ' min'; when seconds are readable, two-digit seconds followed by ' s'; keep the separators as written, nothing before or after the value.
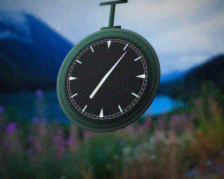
7 h 06 min
